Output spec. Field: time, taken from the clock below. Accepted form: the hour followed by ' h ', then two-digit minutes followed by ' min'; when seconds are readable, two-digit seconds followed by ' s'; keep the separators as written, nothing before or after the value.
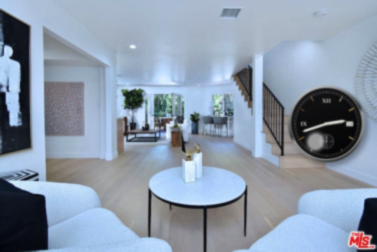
2 h 42 min
